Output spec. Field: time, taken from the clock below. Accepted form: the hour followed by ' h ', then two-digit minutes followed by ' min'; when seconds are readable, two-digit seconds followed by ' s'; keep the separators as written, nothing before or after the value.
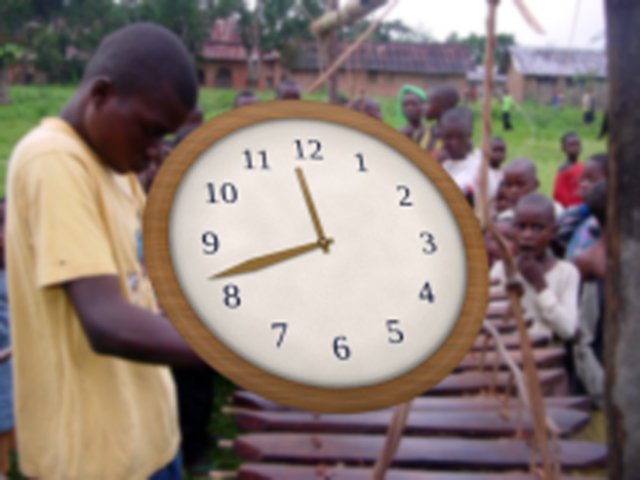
11 h 42 min
